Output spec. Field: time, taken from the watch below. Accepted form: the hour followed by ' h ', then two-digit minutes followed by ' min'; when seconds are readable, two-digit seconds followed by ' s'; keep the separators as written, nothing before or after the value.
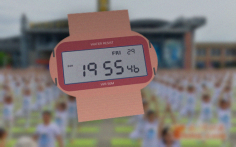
19 h 55 min 46 s
